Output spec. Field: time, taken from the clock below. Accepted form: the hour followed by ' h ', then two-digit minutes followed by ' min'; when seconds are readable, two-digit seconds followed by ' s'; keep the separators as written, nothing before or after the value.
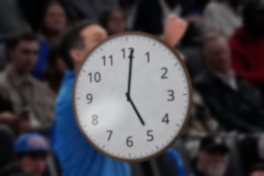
5 h 01 min
